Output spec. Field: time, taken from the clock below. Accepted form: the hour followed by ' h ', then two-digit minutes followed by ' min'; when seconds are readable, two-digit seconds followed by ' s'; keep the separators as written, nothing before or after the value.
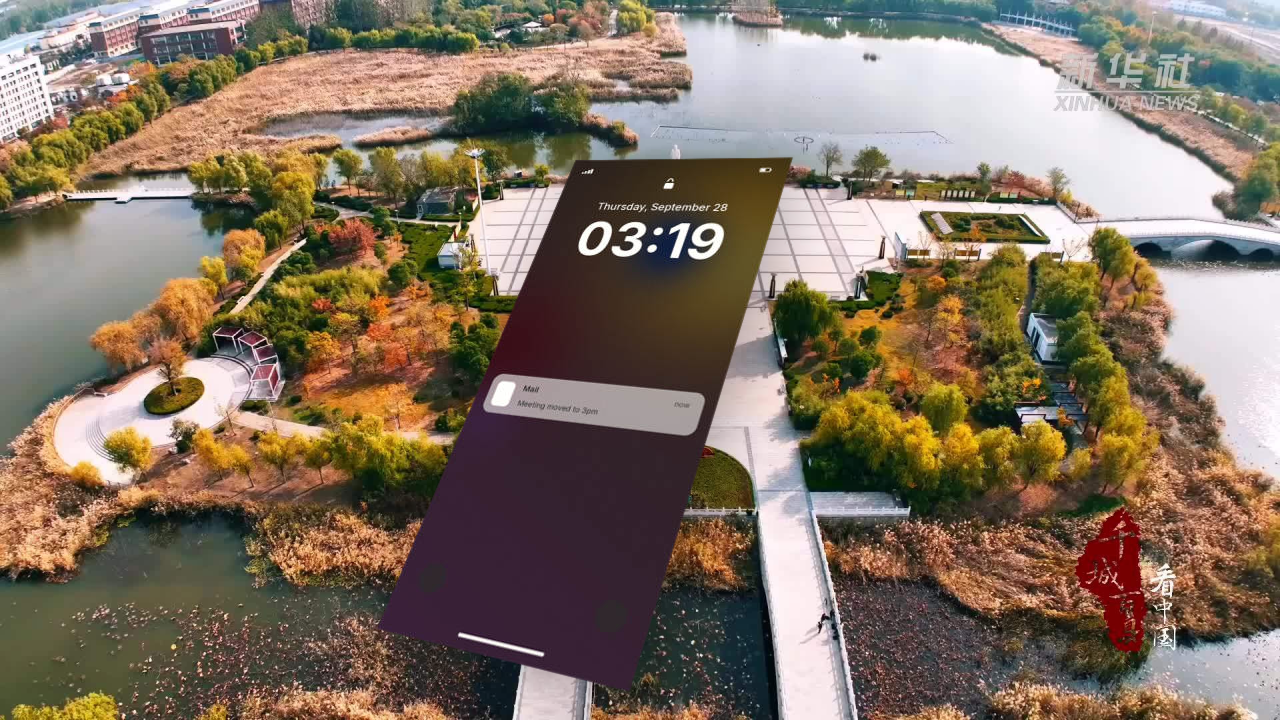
3 h 19 min
